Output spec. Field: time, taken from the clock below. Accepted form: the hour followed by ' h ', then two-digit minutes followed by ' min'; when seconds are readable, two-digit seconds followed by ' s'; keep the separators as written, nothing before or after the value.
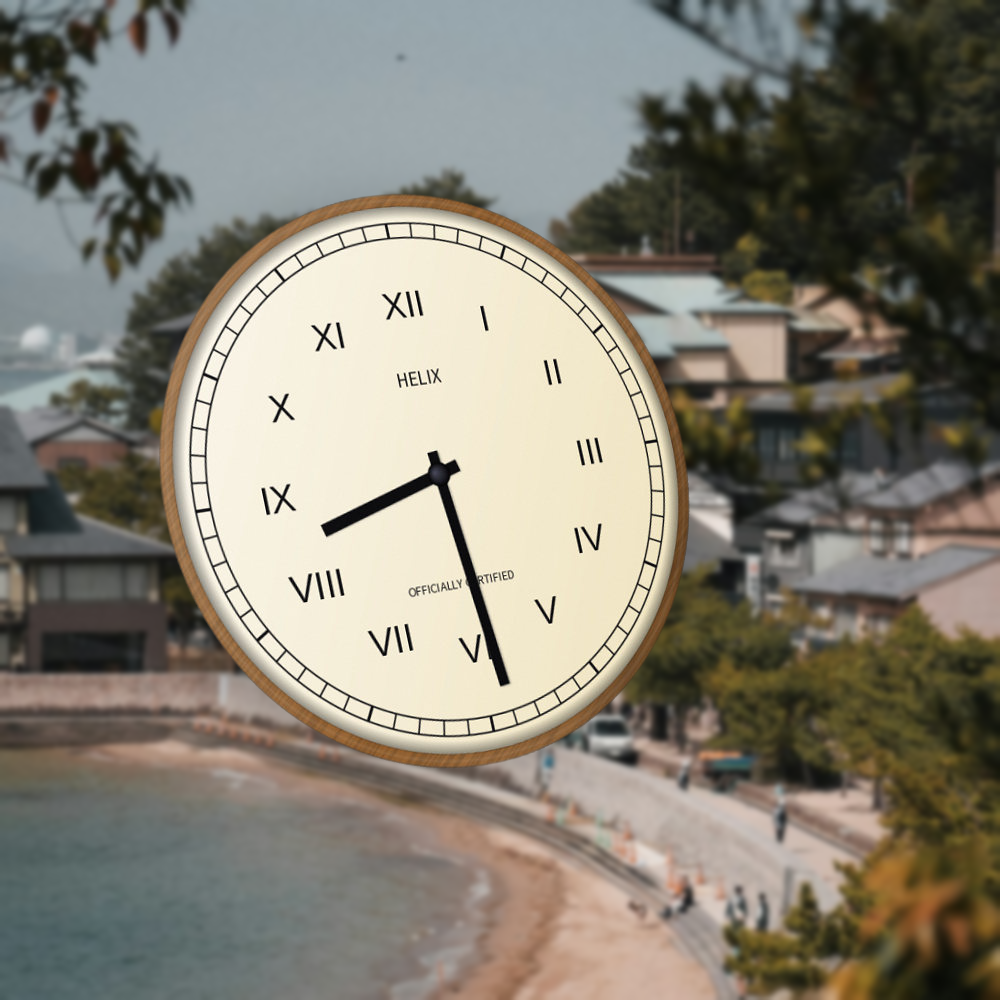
8 h 29 min
